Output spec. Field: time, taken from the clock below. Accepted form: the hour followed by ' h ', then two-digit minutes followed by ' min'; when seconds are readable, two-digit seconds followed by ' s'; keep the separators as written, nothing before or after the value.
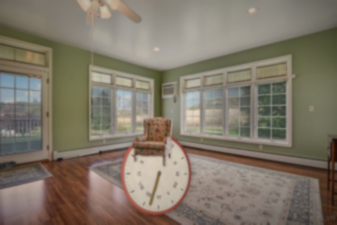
6 h 33 min
